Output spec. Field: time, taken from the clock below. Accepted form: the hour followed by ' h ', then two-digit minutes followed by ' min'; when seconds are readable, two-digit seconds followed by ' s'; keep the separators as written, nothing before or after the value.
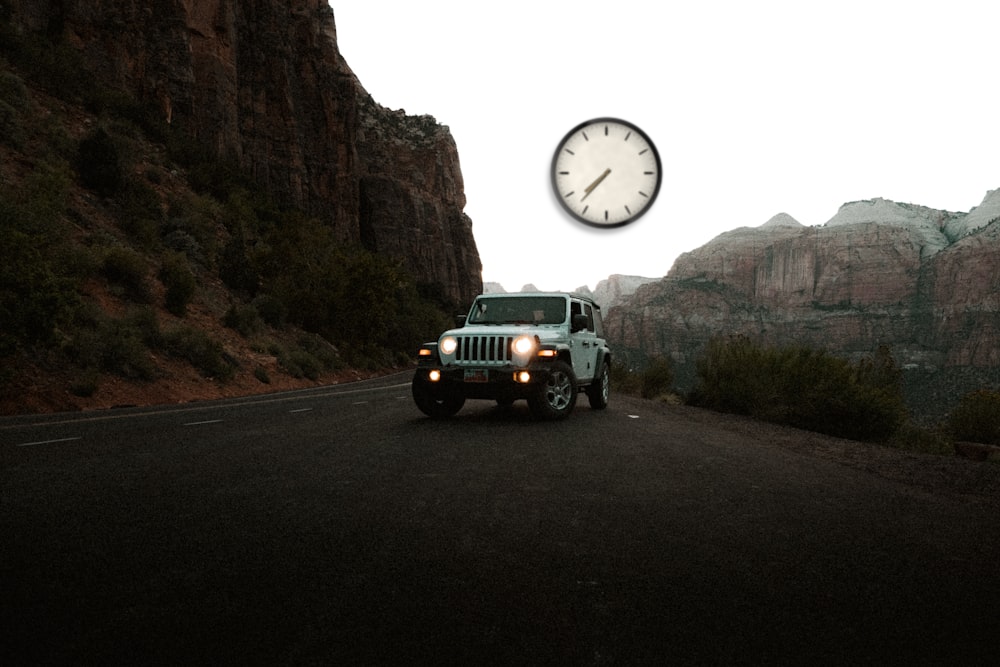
7 h 37 min
